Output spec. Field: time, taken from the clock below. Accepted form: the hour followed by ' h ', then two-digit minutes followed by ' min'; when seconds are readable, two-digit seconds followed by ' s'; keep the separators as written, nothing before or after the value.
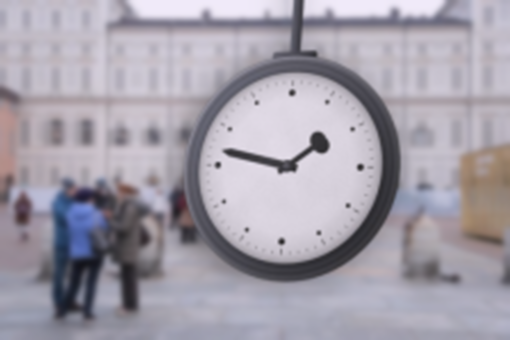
1 h 47 min
